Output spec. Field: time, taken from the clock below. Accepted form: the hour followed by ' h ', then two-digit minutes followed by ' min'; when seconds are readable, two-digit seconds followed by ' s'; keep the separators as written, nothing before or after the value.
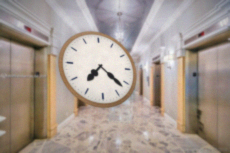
7 h 22 min
